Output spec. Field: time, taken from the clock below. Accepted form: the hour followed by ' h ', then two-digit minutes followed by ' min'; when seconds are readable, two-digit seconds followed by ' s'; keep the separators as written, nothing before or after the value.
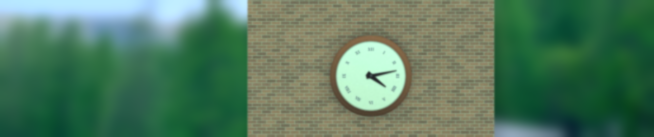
4 h 13 min
